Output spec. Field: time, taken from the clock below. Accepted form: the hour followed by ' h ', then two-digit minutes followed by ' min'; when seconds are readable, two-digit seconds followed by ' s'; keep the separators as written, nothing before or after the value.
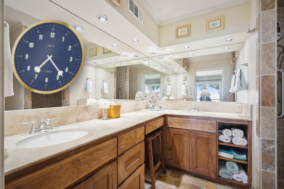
7 h 23 min
